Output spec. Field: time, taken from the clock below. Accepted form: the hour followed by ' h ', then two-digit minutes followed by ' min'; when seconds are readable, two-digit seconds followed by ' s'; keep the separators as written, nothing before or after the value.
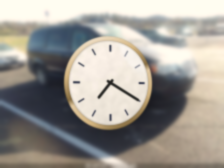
7 h 20 min
